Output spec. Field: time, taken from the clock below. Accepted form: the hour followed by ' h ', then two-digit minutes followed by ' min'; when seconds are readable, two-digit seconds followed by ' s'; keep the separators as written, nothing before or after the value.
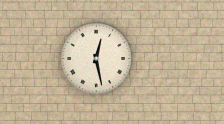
12 h 28 min
